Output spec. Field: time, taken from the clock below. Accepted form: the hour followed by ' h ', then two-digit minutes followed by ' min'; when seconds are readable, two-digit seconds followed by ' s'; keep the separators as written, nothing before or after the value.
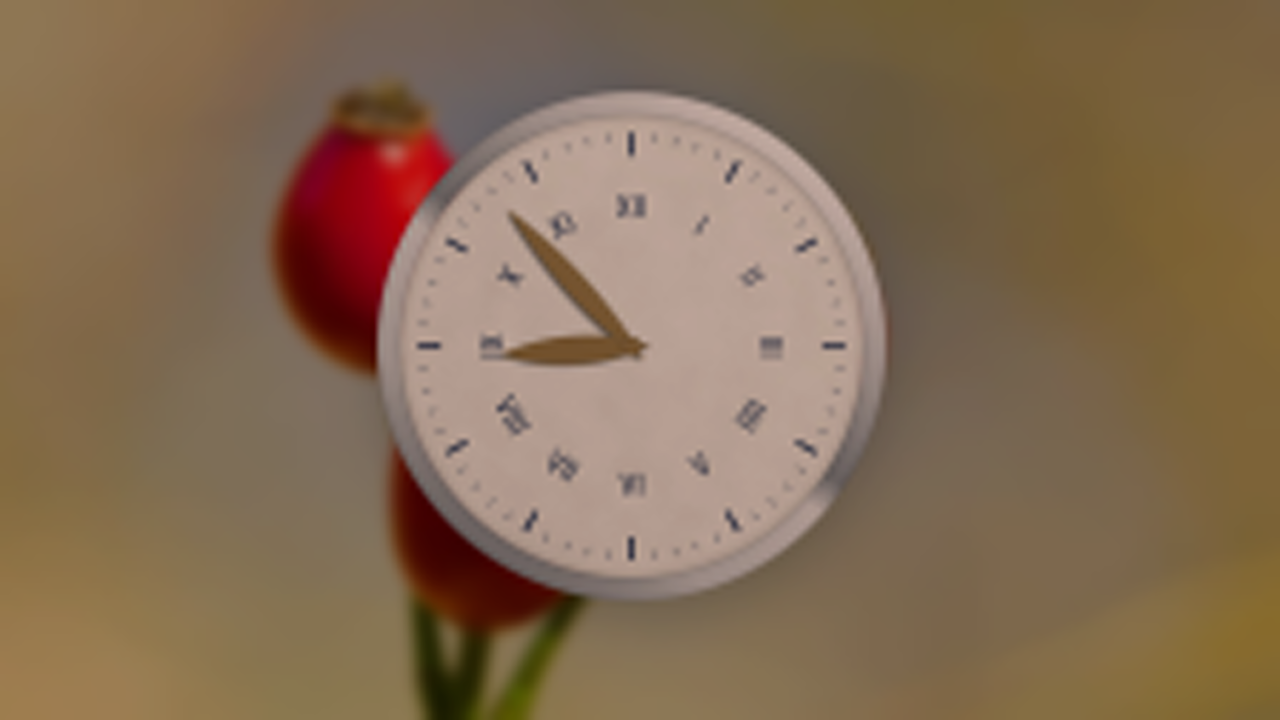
8 h 53 min
